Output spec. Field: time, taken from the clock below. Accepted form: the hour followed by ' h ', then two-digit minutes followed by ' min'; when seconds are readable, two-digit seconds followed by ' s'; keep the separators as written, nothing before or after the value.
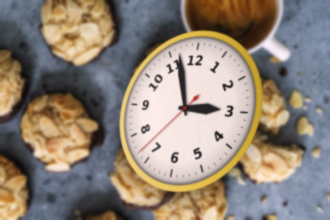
2 h 56 min 37 s
